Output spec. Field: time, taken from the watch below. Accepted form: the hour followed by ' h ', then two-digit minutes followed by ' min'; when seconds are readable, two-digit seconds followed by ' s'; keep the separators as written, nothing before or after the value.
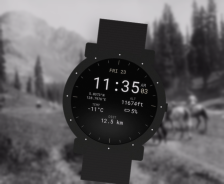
11 h 35 min
